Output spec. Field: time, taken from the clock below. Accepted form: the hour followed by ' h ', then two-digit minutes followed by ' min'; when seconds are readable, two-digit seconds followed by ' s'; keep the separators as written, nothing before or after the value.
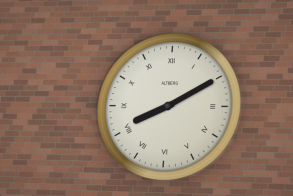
8 h 10 min
